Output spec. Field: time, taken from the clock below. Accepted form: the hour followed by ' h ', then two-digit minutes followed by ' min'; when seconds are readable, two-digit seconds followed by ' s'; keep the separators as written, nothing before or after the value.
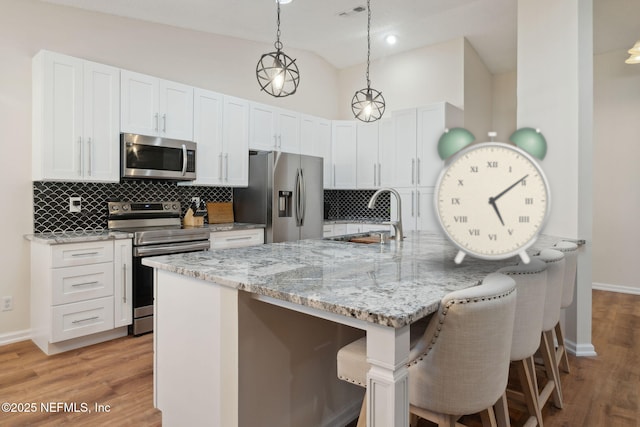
5 h 09 min
